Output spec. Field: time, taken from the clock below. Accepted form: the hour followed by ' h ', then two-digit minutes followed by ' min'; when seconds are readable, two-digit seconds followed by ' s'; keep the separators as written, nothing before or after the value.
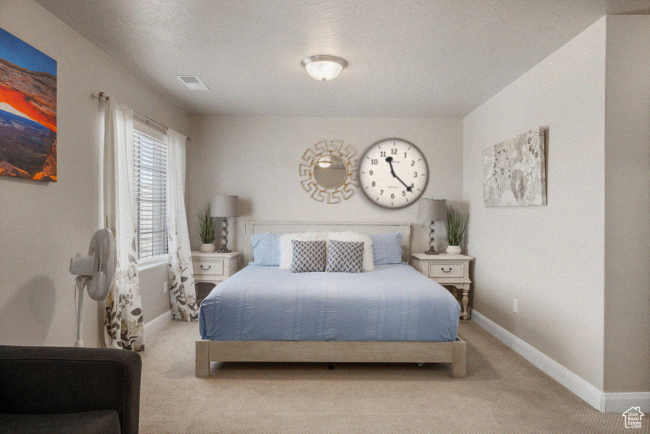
11 h 22 min
